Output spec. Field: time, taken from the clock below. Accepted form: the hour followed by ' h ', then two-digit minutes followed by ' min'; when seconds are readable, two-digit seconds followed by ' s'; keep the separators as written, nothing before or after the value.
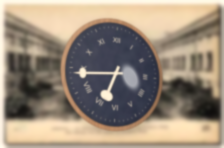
6 h 44 min
